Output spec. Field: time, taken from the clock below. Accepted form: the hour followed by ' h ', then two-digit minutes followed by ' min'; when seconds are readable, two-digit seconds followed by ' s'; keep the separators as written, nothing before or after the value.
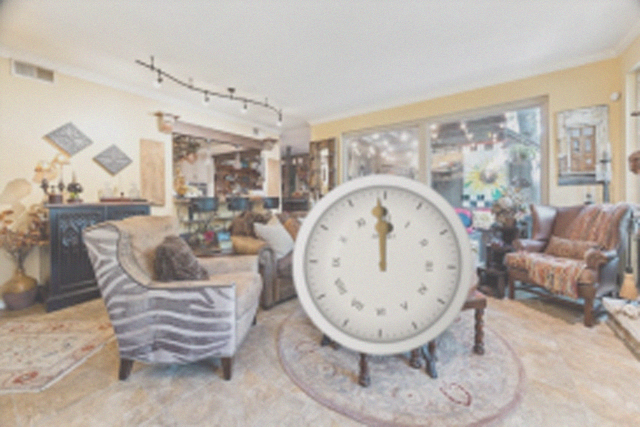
11 h 59 min
